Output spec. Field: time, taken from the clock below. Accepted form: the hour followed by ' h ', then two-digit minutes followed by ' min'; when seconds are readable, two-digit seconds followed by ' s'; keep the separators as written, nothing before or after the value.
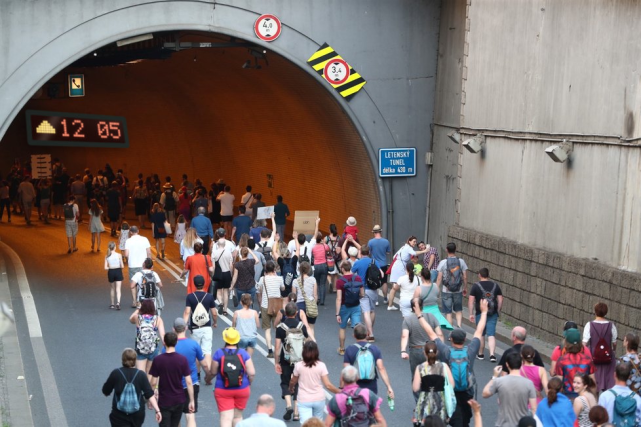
12 h 05 min
